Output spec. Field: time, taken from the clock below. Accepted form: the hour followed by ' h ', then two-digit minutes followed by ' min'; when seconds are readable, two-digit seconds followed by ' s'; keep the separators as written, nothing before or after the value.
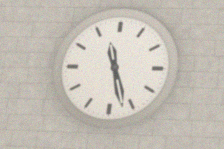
11 h 27 min
